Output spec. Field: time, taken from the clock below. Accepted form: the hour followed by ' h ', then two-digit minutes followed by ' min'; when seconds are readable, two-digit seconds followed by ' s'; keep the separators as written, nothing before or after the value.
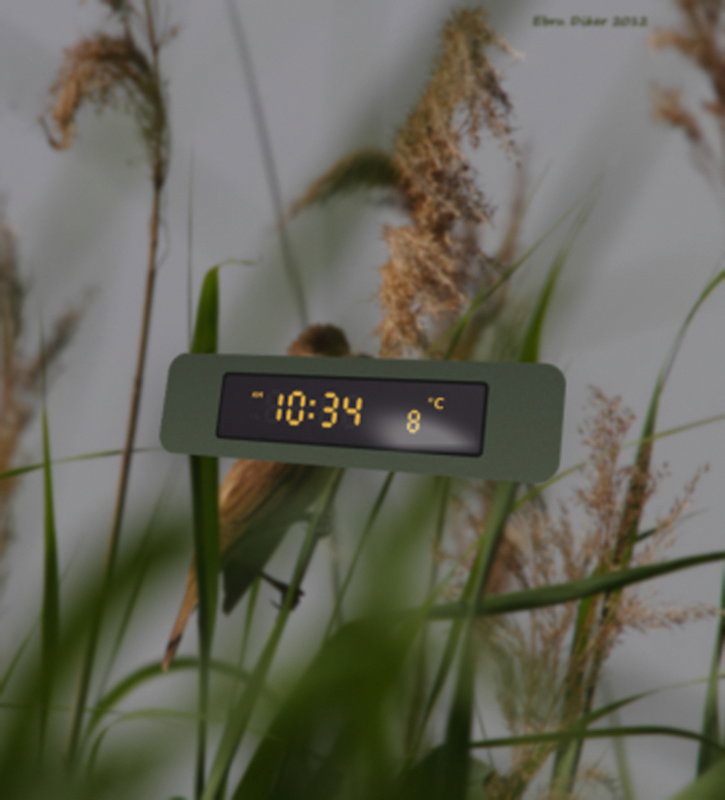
10 h 34 min
